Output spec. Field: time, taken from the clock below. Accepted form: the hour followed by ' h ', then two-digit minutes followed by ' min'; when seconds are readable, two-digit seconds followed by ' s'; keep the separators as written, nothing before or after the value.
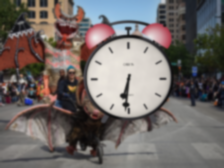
6 h 31 min
